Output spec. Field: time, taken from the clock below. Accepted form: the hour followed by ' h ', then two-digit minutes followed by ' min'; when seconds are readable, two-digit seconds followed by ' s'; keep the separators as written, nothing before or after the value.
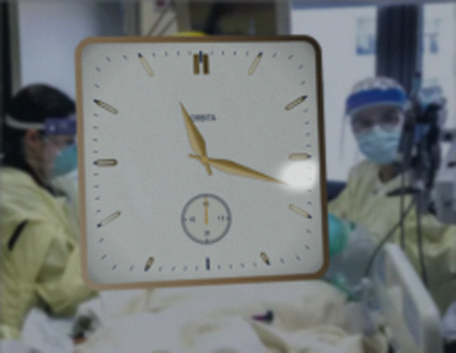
11 h 18 min
